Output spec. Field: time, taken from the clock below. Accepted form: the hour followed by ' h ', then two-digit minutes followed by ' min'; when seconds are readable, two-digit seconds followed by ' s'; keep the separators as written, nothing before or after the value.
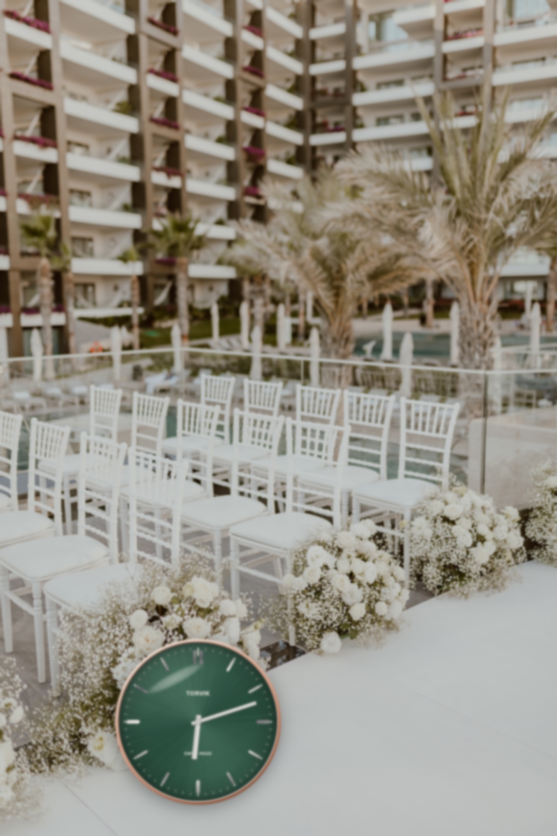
6 h 12 min
